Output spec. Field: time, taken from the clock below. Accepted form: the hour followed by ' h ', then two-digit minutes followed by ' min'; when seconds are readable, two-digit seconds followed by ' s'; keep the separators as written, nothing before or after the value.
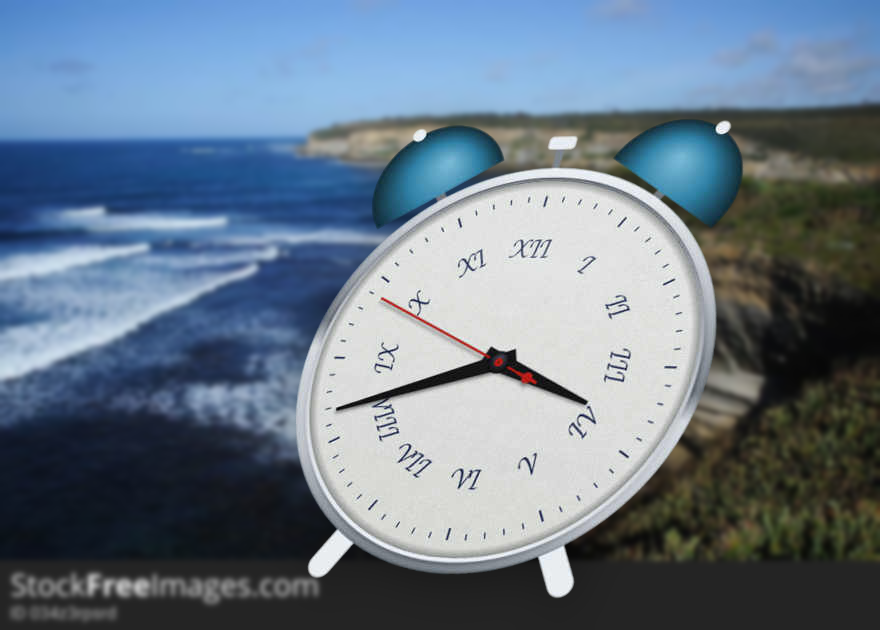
3 h 41 min 49 s
